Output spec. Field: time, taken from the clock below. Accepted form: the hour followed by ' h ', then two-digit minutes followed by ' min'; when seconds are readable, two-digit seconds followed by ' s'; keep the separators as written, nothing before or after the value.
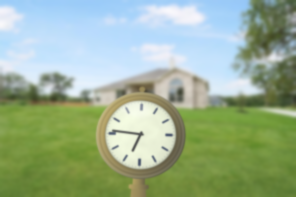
6 h 46 min
